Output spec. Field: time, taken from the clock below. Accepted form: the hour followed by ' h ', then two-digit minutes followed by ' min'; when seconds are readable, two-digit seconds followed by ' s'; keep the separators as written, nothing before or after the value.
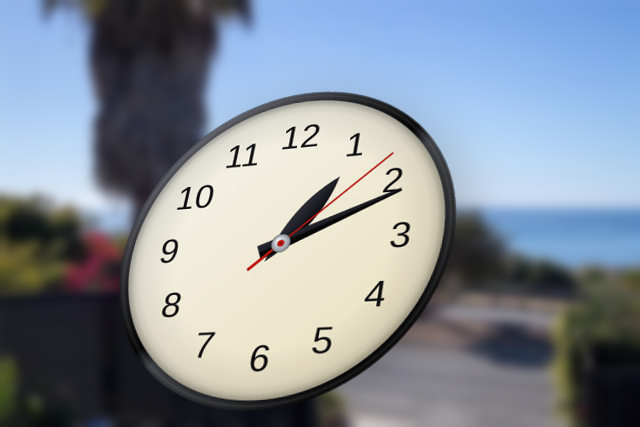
1 h 11 min 08 s
